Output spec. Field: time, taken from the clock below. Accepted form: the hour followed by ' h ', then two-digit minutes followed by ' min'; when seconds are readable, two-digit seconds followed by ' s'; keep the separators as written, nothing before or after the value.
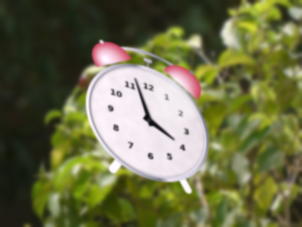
3 h 57 min
